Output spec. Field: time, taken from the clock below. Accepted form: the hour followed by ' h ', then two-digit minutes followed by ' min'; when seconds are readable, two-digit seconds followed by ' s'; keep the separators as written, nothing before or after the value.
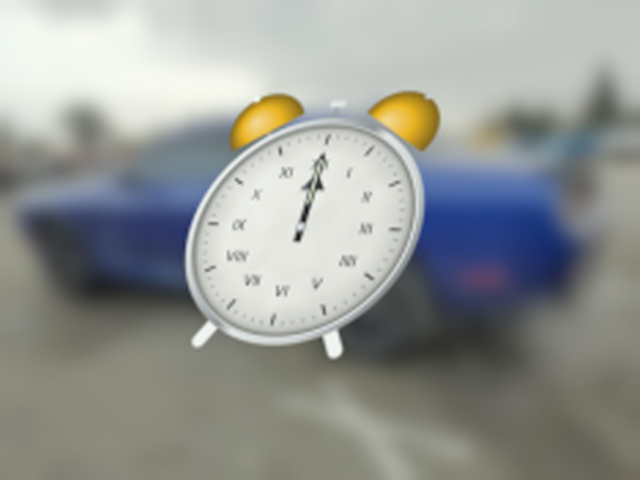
12 h 00 min
